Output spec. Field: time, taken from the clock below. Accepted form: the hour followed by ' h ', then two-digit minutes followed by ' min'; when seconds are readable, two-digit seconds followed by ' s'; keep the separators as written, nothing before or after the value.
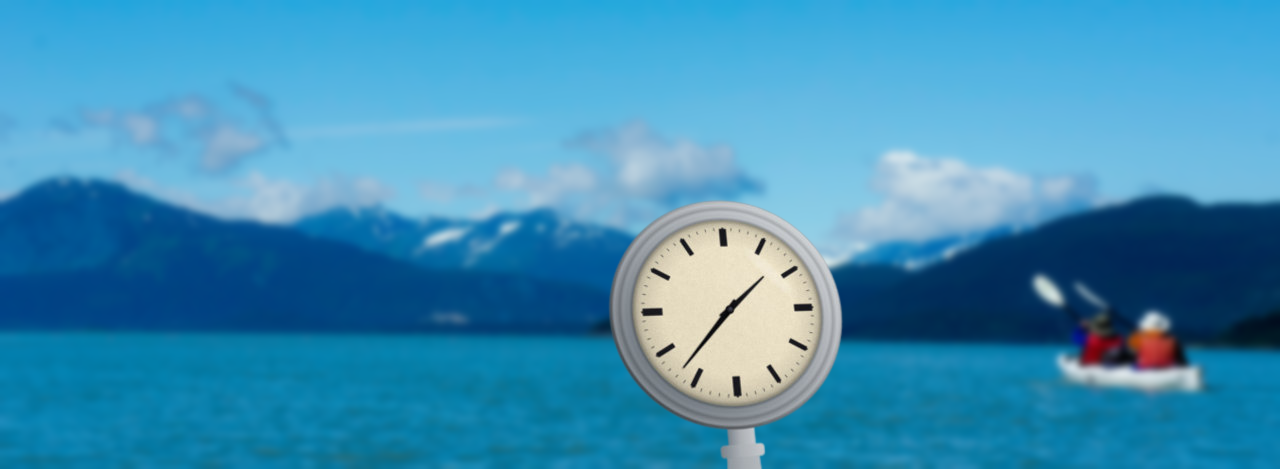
1 h 37 min
